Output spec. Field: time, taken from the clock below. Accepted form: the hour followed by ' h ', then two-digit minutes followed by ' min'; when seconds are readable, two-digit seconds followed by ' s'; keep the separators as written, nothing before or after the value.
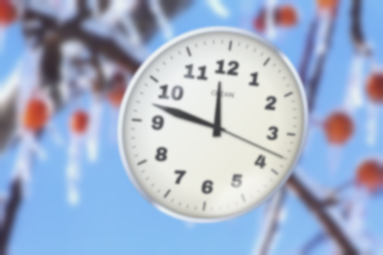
11 h 47 min 18 s
